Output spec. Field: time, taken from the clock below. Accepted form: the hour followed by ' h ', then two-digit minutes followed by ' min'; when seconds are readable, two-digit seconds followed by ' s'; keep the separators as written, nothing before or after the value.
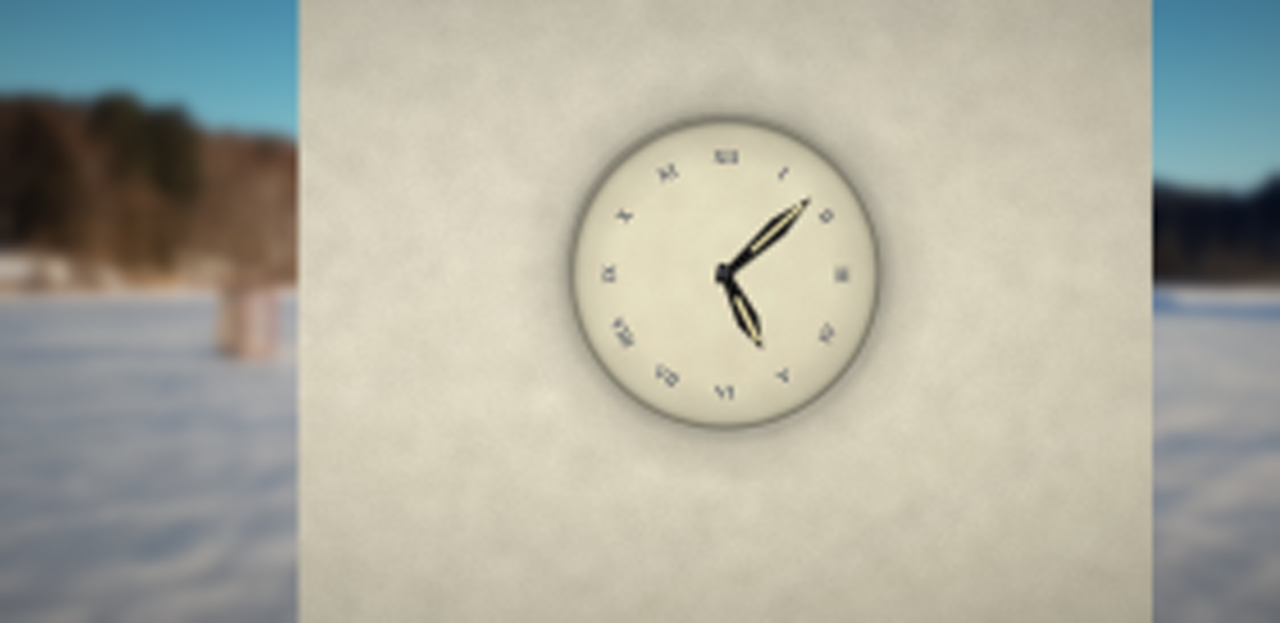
5 h 08 min
